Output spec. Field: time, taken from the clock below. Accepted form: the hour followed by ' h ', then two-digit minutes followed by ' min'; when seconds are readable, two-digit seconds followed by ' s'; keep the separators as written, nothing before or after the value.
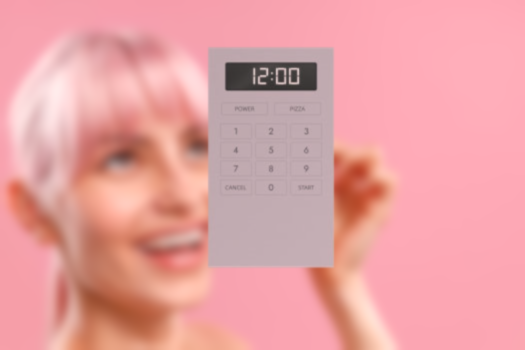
12 h 00 min
